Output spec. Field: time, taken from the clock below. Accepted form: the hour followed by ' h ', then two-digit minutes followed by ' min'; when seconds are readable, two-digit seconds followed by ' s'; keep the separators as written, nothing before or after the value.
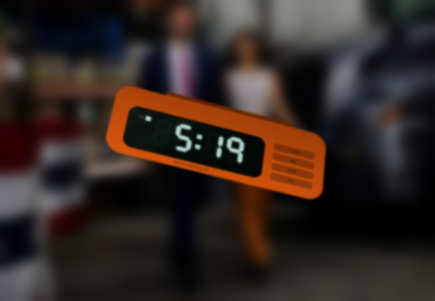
5 h 19 min
